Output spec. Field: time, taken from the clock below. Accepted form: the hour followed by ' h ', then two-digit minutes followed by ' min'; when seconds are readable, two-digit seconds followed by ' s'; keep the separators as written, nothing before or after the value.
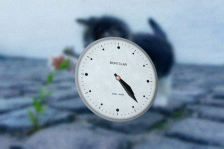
4 h 23 min
